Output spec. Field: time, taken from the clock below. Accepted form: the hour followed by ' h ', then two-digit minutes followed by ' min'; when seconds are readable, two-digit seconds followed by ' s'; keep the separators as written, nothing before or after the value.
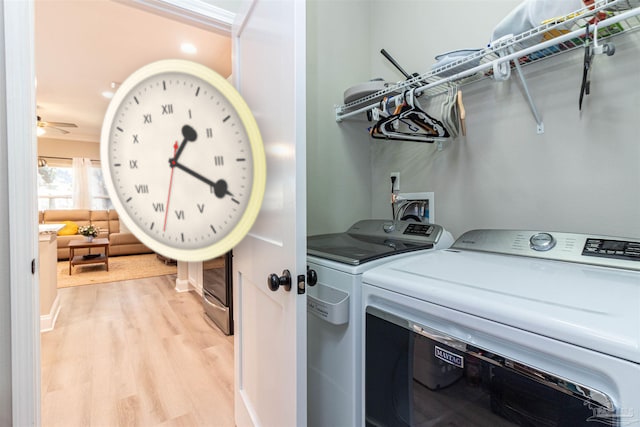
1 h 19 min 33 s
